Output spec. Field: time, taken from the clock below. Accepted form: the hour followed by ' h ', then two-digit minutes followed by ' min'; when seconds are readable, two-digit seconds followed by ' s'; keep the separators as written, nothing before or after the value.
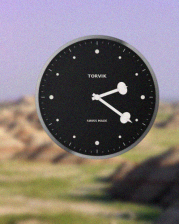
2 h 21 min
